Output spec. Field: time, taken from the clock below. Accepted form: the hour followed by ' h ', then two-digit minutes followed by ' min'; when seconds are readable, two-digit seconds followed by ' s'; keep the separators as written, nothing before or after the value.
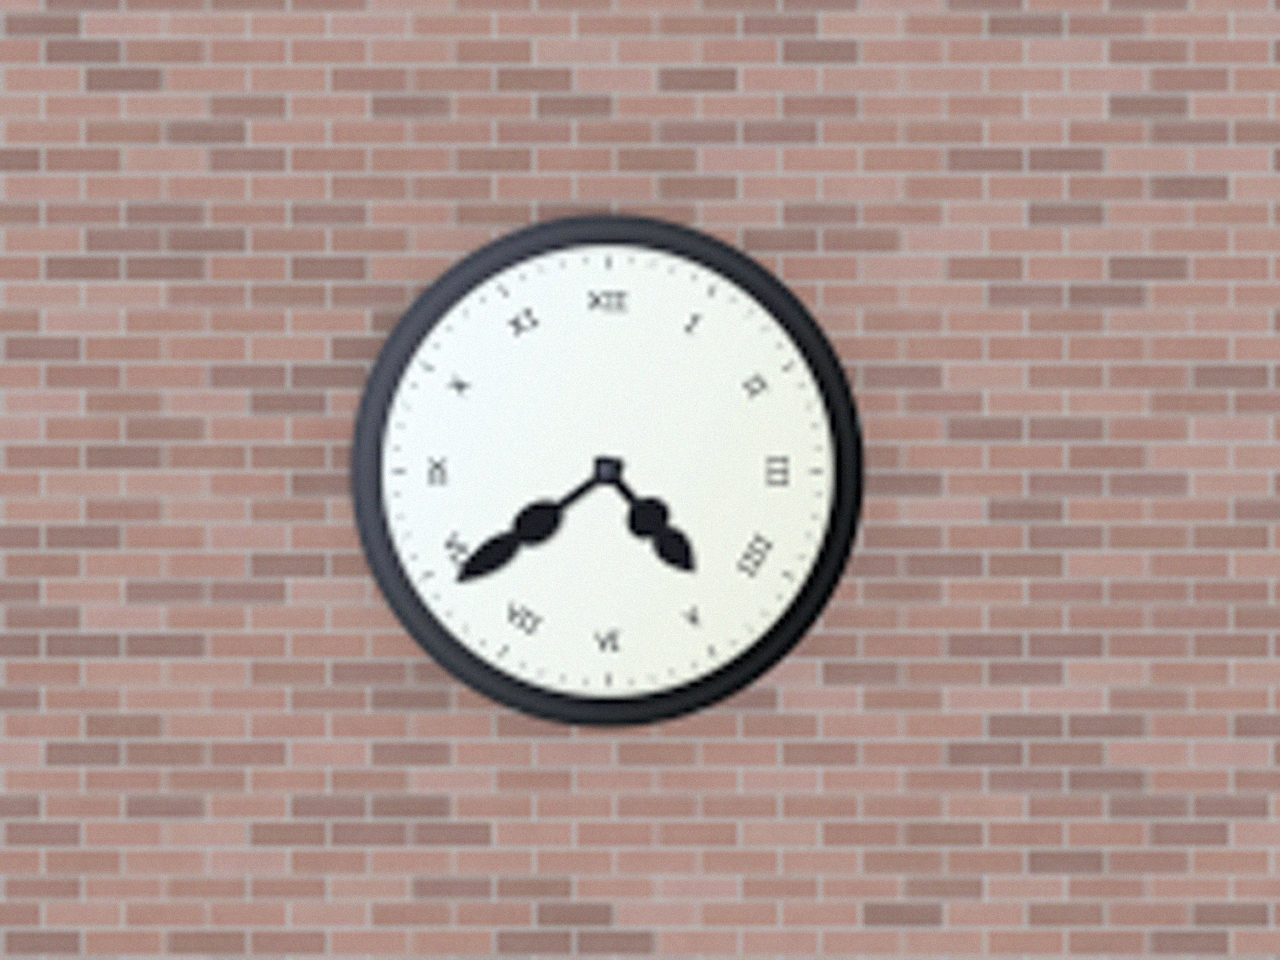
4 h 39 min
